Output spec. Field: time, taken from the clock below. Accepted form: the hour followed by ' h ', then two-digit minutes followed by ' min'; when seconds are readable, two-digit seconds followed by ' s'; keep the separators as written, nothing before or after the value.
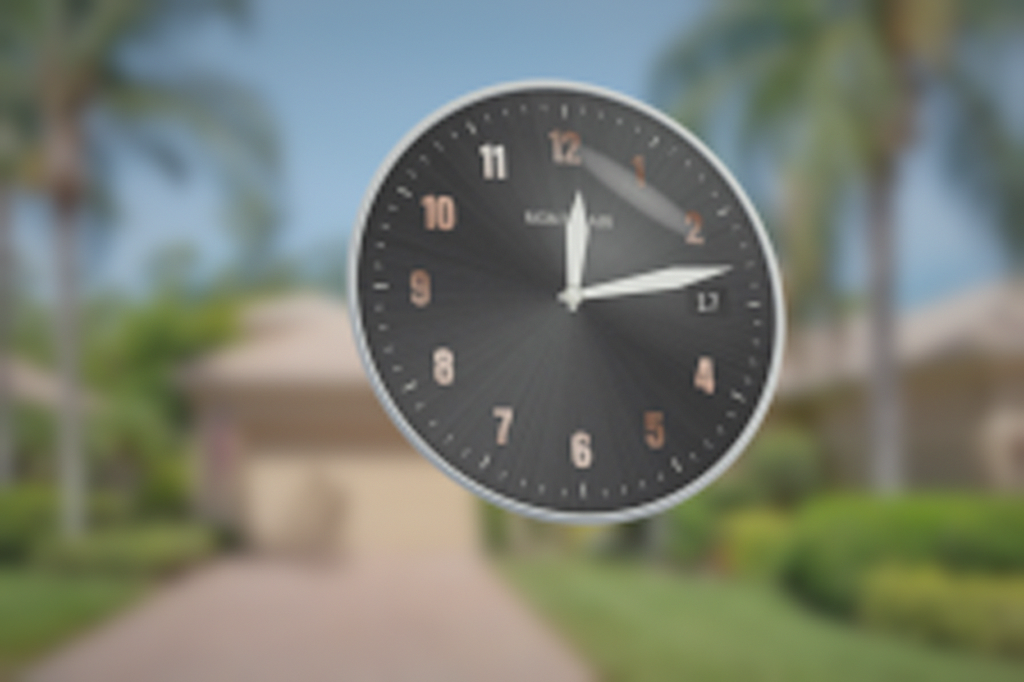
12 h 13 min
